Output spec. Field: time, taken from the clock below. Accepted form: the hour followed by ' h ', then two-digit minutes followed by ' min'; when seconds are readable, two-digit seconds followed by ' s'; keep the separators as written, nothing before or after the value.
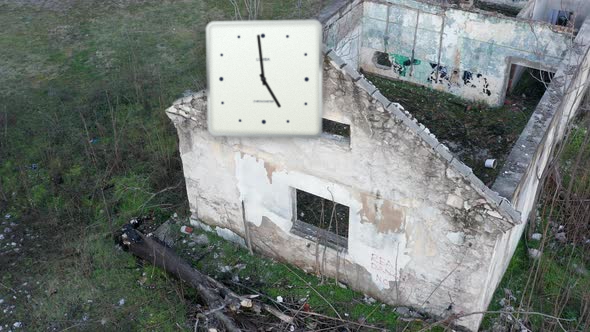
4 h 59 min
